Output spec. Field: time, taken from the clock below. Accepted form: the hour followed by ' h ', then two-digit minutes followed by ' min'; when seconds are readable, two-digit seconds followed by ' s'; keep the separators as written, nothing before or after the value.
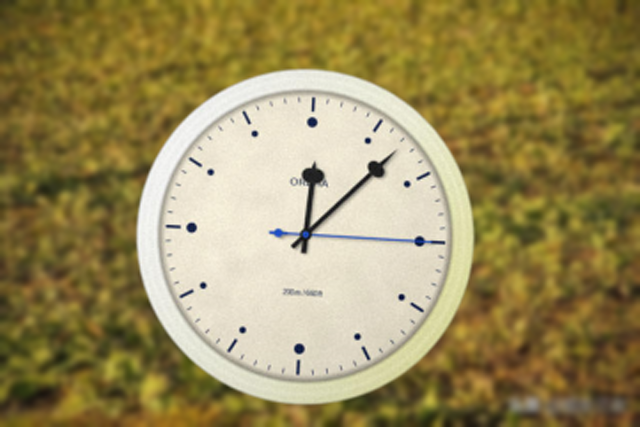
12 h 07 min 15 s
